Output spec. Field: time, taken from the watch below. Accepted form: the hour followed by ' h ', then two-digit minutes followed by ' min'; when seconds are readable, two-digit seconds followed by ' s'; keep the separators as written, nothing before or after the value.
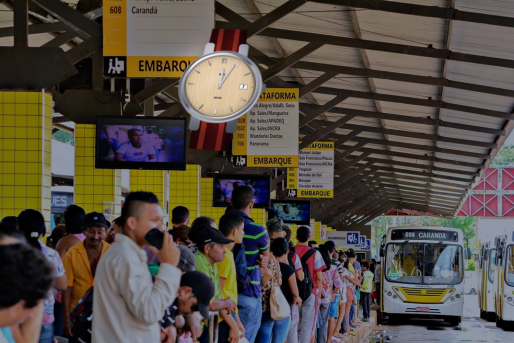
12 h 04 min
